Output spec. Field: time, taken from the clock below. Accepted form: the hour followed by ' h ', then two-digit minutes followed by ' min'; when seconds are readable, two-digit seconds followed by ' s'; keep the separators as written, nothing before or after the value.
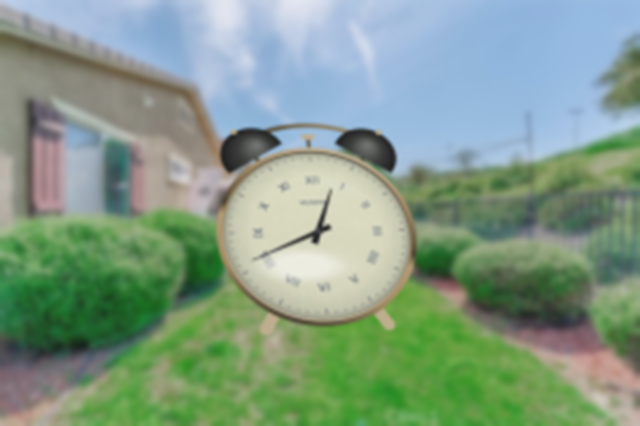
12 h 41 min
